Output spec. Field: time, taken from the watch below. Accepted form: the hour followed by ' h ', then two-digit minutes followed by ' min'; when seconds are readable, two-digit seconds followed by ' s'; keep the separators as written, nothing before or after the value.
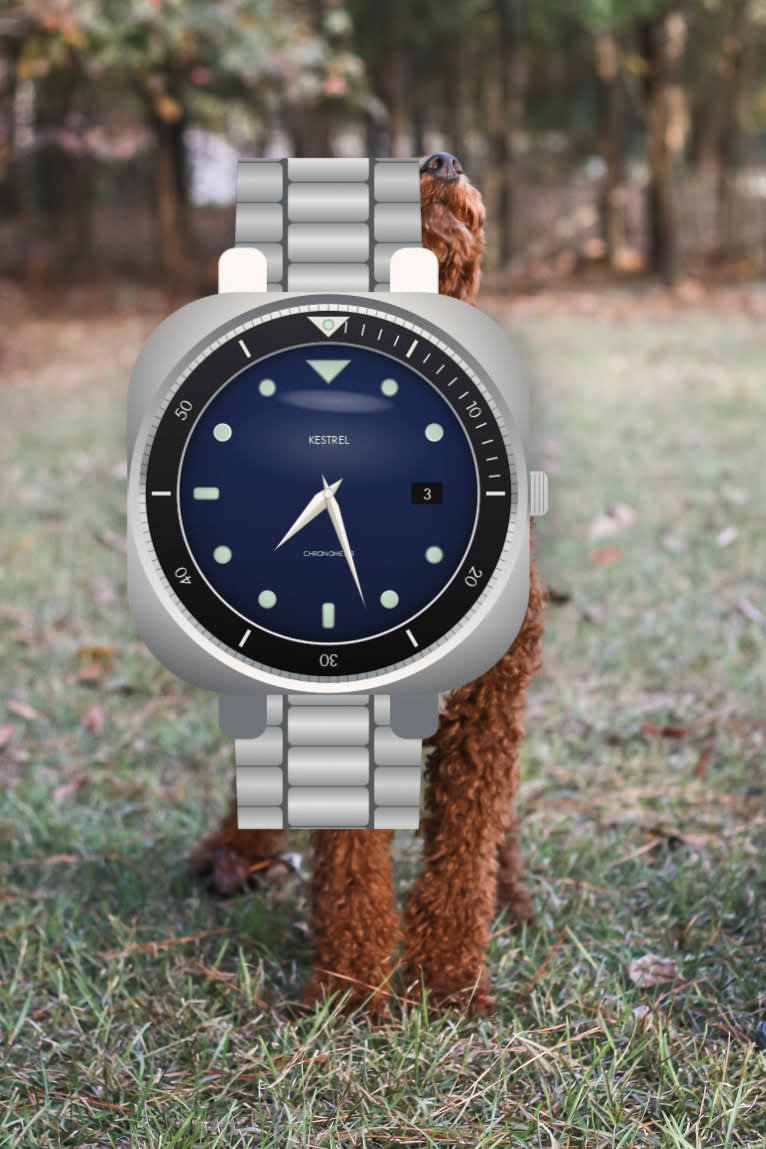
7 h 27 min
